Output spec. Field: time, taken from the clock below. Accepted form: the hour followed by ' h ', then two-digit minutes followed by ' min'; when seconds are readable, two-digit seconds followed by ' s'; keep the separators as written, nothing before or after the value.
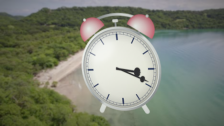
3 h 19 min
